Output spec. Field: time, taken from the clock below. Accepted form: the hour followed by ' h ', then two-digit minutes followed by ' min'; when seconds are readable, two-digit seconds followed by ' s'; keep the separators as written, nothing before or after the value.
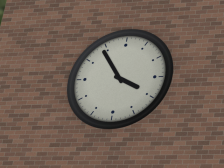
3 h 54 min
